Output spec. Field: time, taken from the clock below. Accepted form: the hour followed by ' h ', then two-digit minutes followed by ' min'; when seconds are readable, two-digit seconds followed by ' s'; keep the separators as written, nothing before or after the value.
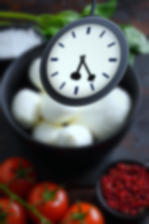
6 h 24 min
